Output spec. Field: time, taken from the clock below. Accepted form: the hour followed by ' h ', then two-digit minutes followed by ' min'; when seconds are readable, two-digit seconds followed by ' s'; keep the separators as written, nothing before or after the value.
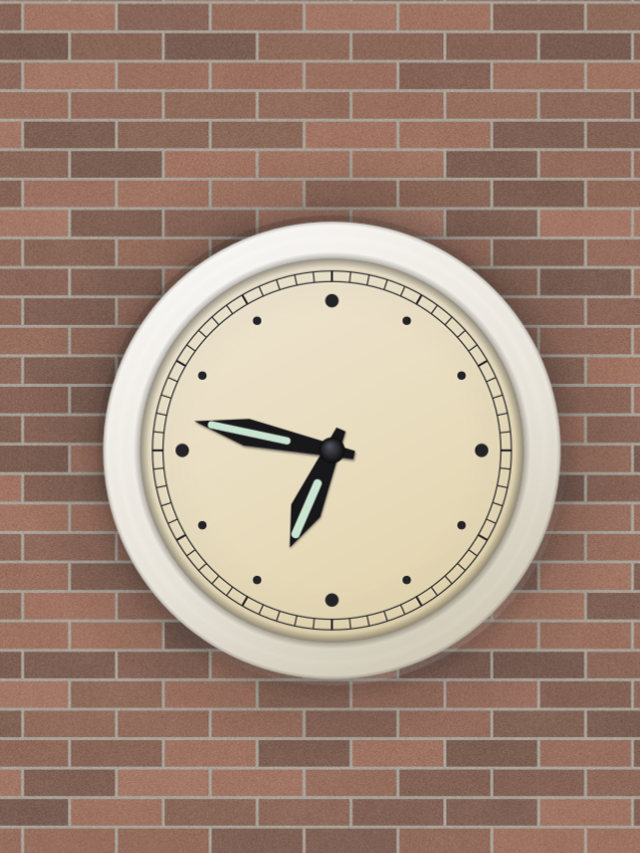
6 h 47 min
